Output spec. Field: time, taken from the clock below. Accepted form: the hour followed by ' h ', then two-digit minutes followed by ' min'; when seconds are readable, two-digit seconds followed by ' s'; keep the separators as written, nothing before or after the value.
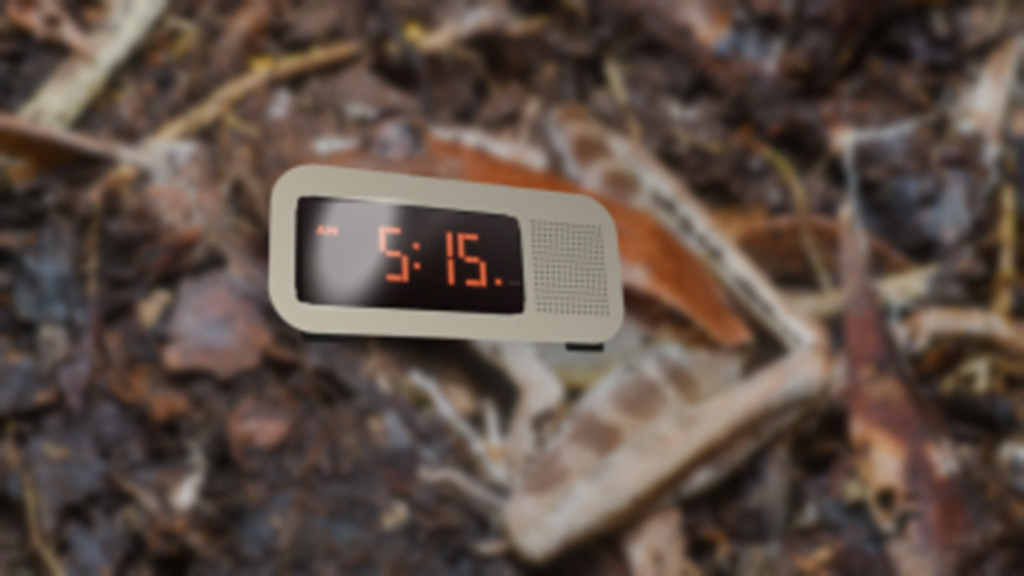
5 h 15 min
